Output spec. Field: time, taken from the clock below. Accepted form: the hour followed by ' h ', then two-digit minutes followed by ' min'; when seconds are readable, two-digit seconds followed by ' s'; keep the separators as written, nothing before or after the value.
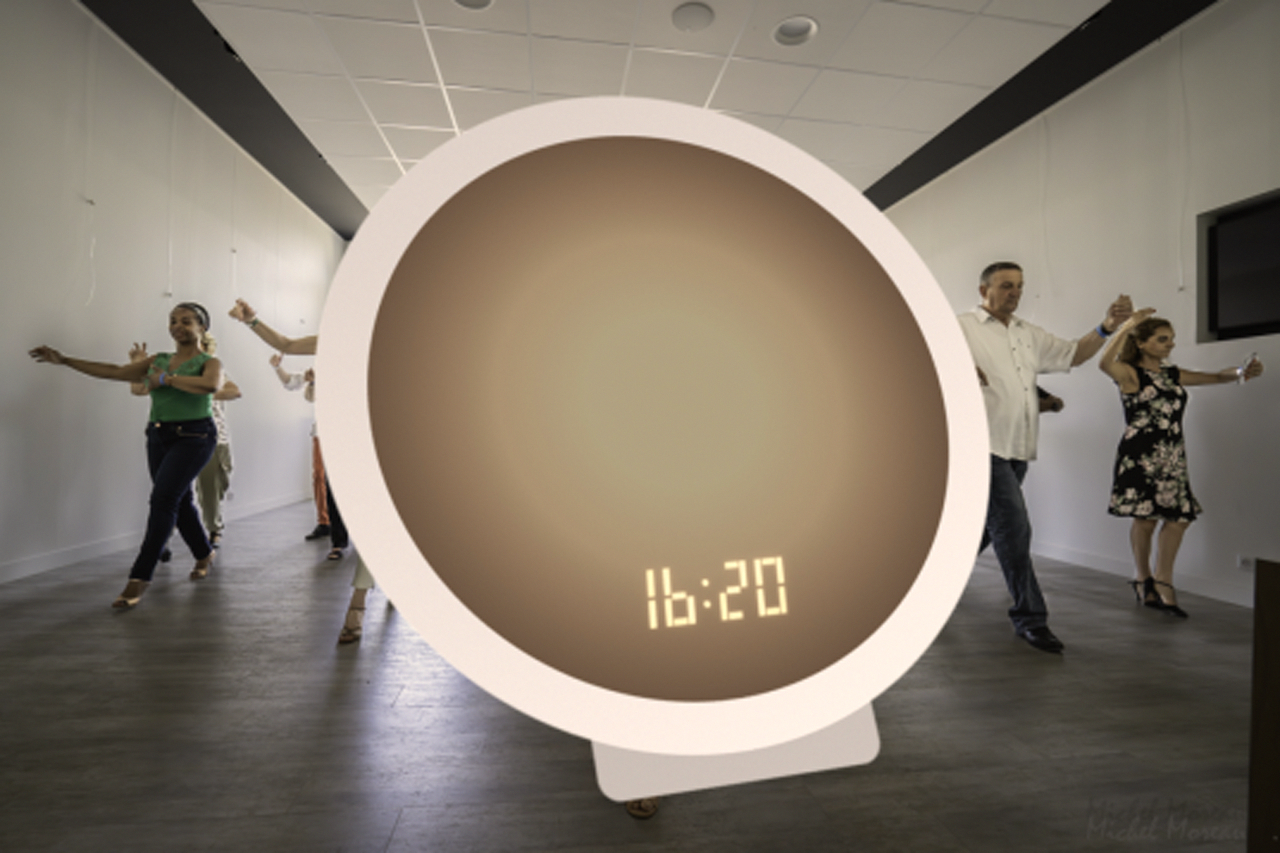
16 h 20 min
